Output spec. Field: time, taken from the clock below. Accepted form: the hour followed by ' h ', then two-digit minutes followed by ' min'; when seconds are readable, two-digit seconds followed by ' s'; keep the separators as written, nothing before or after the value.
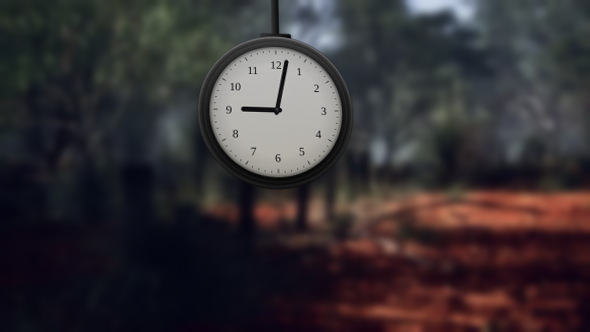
9 h 02 min
